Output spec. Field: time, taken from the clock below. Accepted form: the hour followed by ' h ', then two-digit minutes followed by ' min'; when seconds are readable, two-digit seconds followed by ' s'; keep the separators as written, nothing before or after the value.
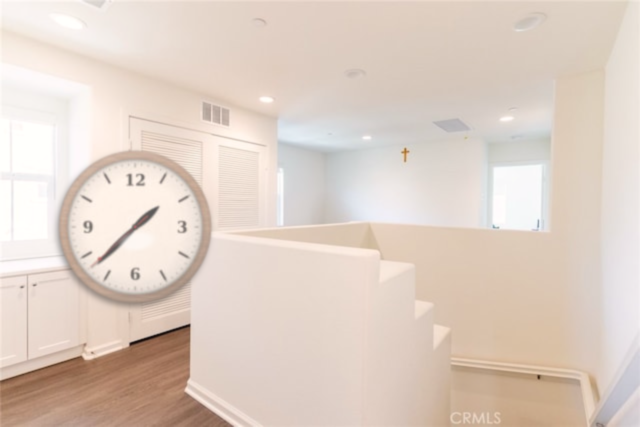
1 h 37 min 38 s
